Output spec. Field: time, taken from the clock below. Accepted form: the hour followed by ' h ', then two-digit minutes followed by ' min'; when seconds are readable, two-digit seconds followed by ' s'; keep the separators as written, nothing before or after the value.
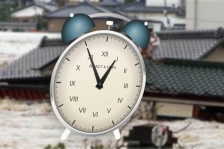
12 h 55 min
